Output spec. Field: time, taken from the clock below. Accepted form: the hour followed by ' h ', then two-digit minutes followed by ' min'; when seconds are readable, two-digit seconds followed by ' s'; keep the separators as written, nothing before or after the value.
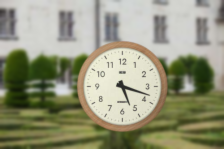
5 h 18 min
